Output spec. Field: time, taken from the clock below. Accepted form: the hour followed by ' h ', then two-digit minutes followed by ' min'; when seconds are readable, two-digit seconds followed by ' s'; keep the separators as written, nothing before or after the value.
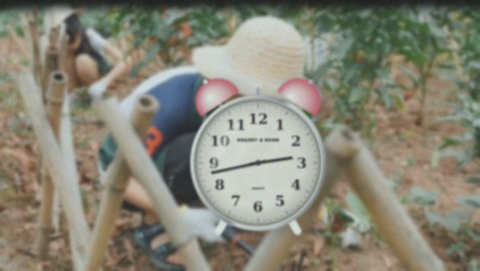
2 h 43 min
